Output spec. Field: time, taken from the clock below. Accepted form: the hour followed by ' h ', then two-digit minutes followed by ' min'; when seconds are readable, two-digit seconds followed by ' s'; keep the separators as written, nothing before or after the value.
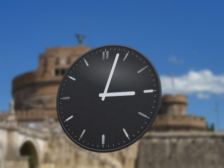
3 h 03 min
